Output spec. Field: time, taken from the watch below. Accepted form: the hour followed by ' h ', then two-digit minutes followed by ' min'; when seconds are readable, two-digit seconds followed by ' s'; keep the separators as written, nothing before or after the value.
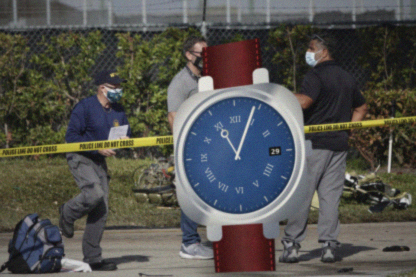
11 h 04 min
